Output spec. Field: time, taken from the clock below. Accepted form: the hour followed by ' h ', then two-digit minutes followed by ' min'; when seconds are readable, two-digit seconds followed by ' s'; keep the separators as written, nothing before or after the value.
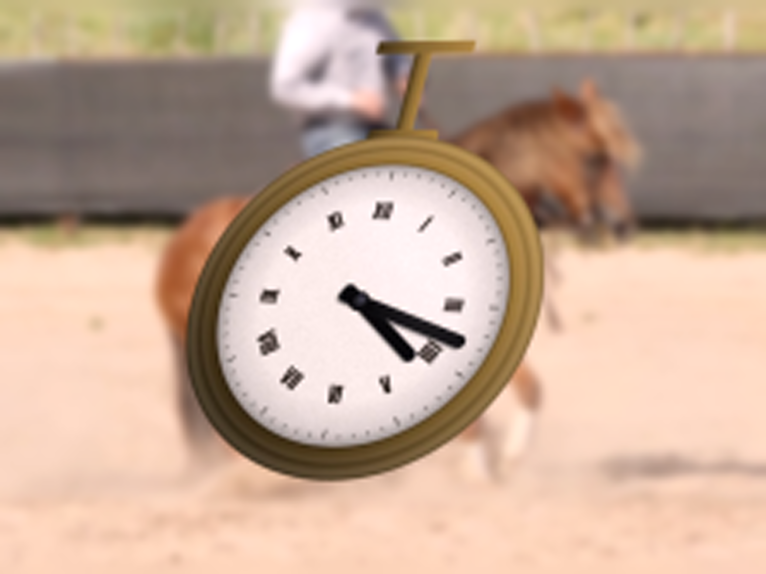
4 h 18 min
